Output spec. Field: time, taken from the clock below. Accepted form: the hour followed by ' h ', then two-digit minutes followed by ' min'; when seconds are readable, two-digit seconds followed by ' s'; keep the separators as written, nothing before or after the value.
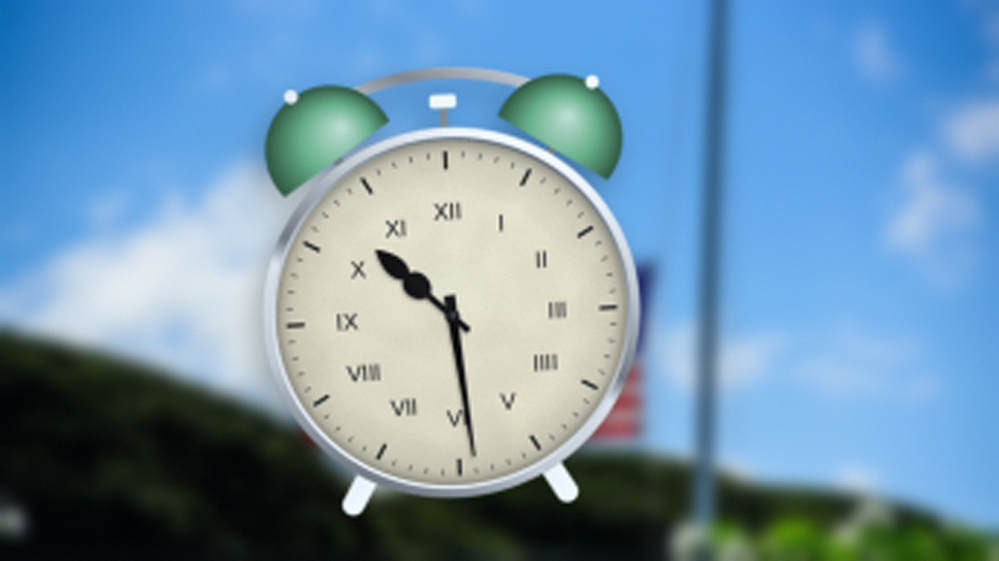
10 h 29 min
